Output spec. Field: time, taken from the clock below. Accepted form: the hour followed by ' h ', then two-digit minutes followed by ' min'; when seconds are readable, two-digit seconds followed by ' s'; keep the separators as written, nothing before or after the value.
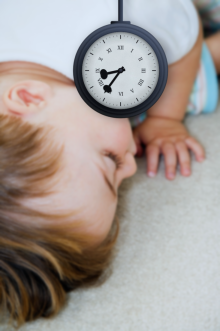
8 h 36 min
